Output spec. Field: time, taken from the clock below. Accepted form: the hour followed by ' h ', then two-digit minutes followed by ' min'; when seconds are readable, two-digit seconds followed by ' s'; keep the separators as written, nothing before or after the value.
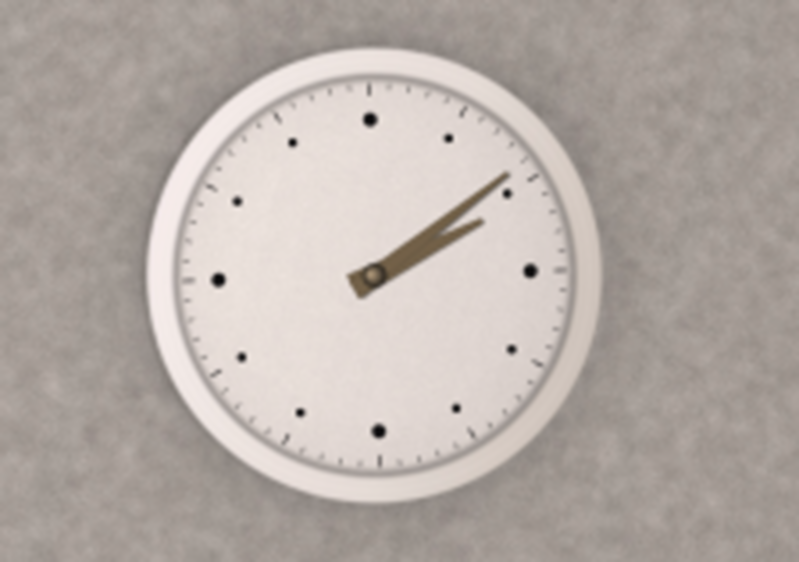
2 h 09 min
